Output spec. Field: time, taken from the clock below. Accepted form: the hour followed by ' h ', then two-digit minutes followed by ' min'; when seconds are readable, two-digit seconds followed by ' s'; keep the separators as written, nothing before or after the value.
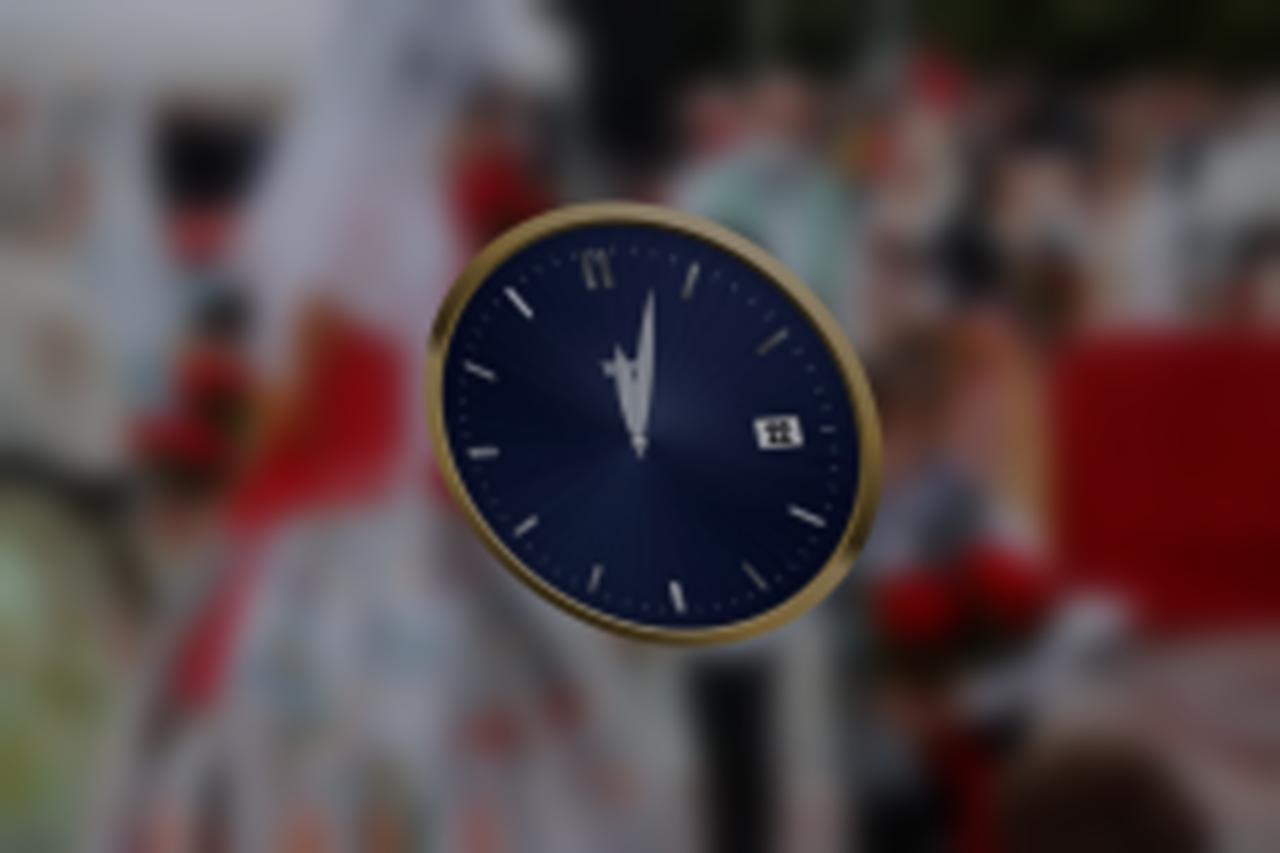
12 h 03 min
